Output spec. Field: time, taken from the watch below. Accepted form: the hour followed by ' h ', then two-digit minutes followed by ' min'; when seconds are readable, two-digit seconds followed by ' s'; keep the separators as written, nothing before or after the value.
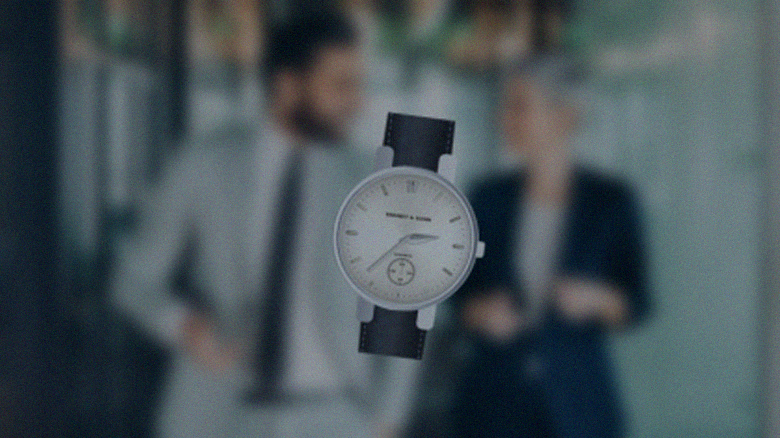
2 h 37 min
